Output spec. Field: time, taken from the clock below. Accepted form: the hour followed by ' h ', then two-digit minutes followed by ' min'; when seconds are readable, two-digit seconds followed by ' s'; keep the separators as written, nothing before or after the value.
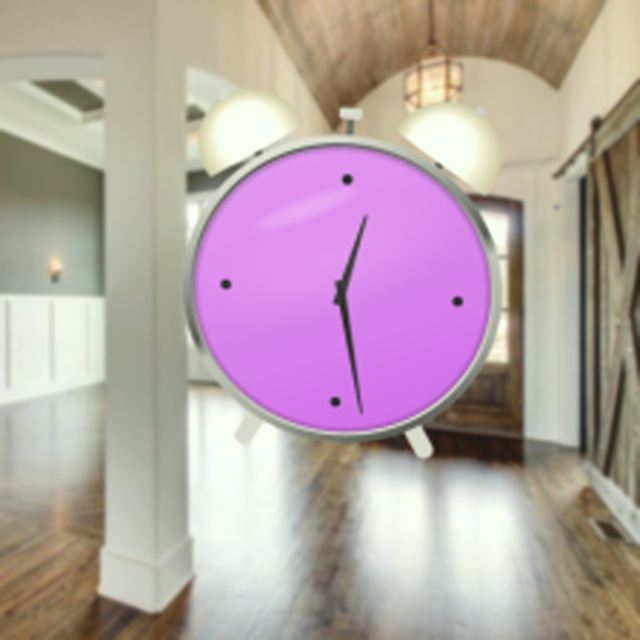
12 h 28 min
